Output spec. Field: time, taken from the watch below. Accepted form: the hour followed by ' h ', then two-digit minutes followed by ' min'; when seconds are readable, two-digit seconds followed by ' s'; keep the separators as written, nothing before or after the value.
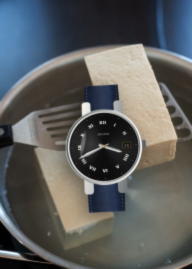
3 h 41 min
